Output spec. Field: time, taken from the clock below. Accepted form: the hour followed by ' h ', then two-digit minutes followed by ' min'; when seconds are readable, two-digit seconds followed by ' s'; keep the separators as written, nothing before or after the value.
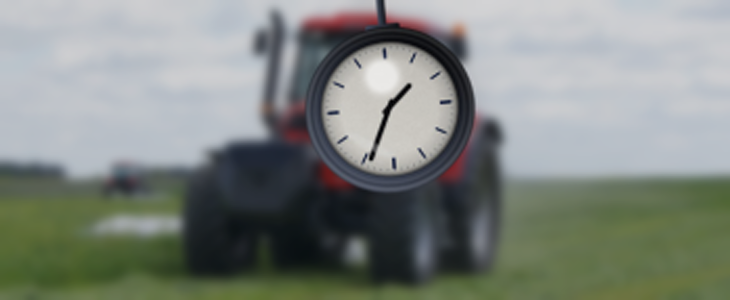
1 h 34 min
